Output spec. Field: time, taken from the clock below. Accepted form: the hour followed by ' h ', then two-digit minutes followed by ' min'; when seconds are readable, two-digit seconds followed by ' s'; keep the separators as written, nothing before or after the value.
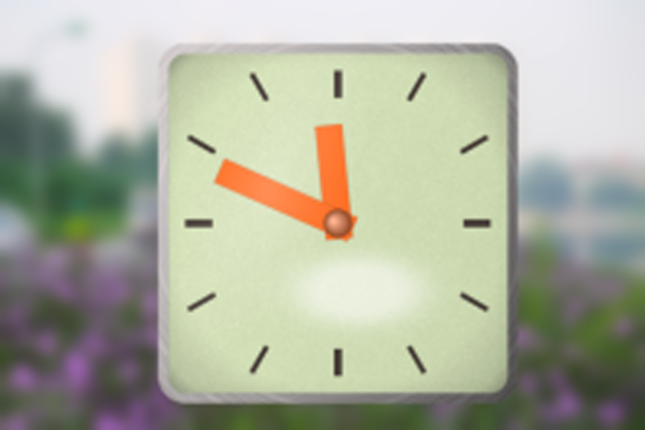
11 h 49 min
